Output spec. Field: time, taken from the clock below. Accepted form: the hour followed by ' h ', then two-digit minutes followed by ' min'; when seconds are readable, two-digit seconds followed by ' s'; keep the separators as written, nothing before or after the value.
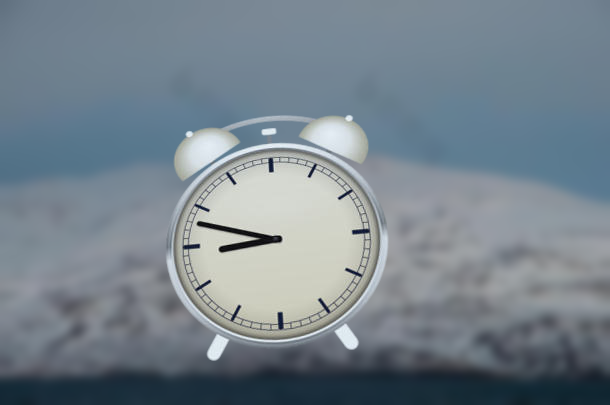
8 h 48 min
